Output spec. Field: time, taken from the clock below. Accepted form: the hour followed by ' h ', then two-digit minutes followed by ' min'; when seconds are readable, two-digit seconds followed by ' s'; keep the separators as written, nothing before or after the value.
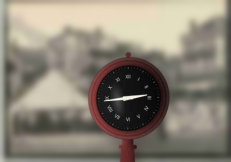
2 h 44 min
